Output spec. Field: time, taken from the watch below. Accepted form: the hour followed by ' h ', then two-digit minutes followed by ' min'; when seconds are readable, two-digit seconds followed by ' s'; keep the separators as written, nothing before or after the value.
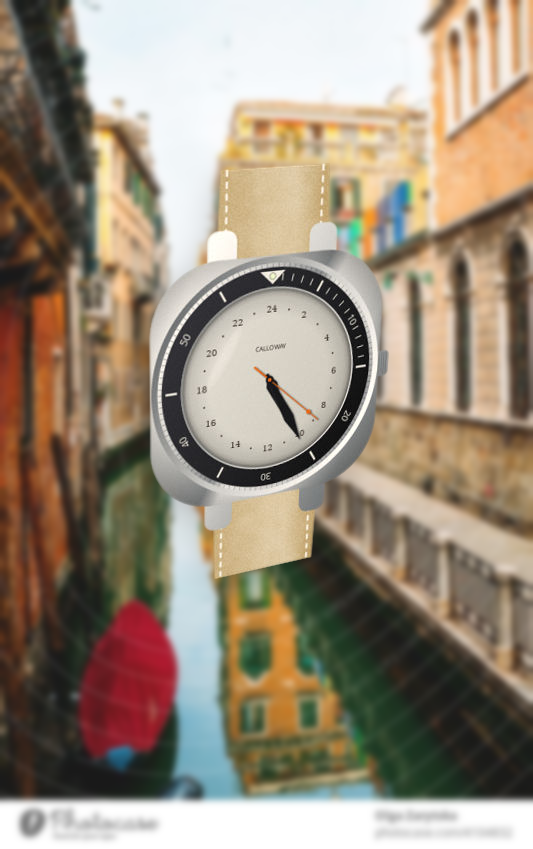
10 h 25 min 22 s
